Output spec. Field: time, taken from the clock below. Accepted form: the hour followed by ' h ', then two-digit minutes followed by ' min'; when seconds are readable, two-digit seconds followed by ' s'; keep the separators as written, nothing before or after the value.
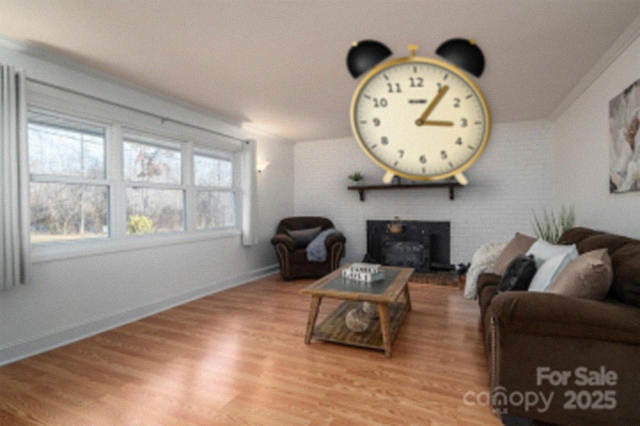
3 h 06 min
